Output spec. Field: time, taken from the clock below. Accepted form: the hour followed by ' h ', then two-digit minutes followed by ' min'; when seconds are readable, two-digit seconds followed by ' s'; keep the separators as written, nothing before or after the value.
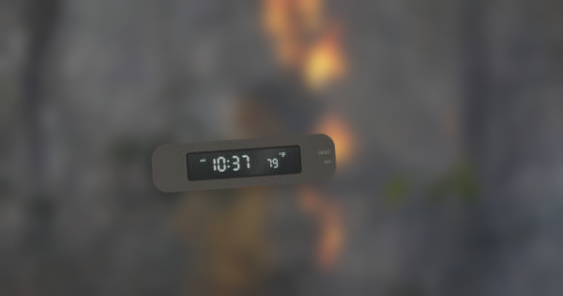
10 h 37 min
